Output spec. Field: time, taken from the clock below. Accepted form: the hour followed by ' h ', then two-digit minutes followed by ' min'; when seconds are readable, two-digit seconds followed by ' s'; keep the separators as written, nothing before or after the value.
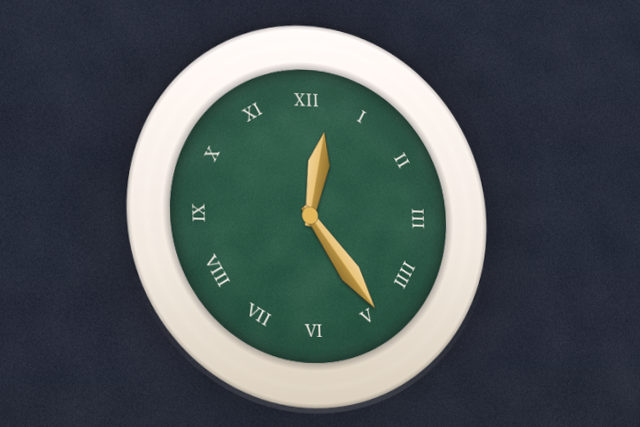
12 h 24 min
